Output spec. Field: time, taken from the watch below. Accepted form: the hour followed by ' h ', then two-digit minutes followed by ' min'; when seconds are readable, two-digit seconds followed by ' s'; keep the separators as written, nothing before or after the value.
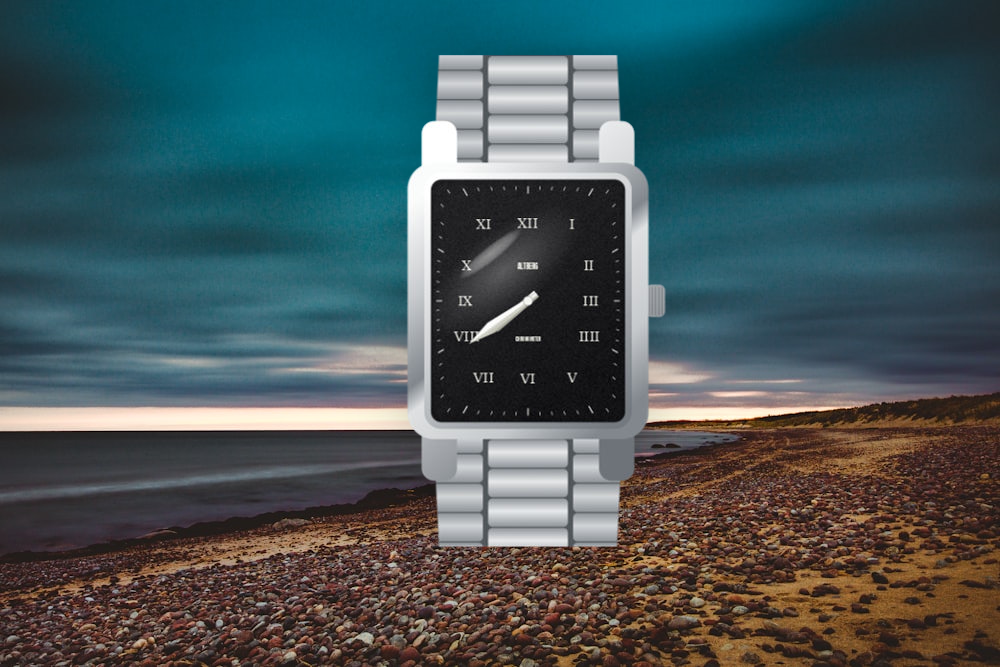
7 h 39 min
